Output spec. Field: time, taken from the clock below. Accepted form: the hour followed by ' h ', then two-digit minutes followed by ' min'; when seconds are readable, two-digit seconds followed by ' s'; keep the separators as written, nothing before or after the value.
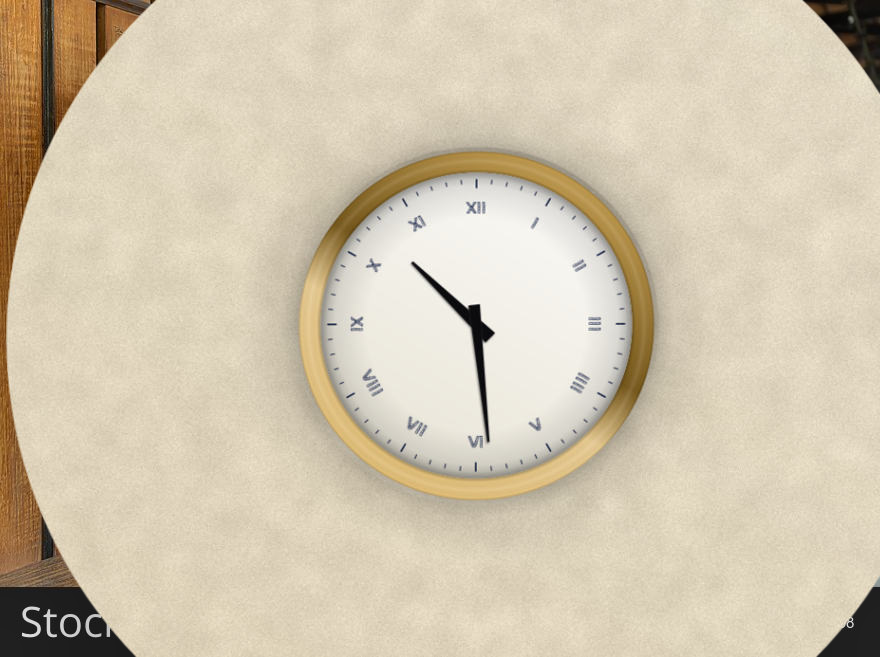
10 h 29 min
